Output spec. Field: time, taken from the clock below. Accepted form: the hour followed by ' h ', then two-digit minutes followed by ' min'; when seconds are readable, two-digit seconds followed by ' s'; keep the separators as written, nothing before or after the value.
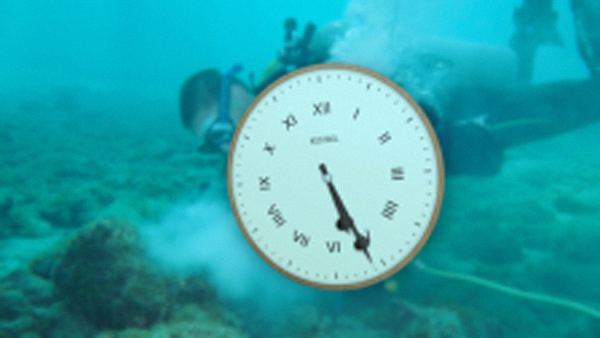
5 h 26 min
